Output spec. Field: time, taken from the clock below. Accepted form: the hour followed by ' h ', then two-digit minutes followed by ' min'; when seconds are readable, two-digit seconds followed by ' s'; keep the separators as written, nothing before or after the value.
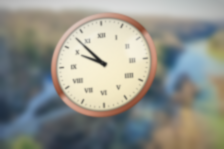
9 h 53 min
